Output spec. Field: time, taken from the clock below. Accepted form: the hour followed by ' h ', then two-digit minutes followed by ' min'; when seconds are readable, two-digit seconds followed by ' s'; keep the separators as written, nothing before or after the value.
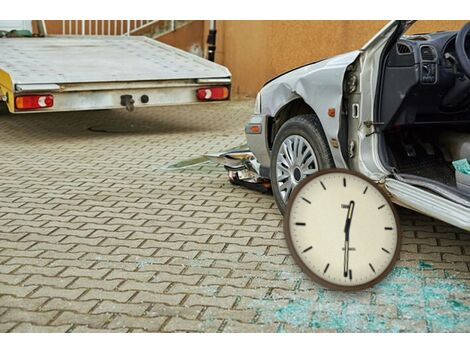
12 h 31 min
